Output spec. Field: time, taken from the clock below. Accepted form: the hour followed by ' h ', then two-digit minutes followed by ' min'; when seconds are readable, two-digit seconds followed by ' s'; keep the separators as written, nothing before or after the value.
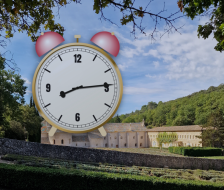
8 h 14 min
